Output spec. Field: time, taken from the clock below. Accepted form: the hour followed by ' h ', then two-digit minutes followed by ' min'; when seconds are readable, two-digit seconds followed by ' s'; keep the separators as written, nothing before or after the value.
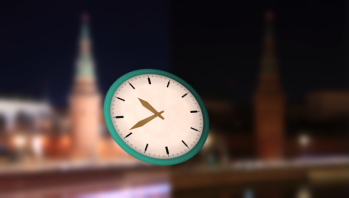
10 h 41 min
